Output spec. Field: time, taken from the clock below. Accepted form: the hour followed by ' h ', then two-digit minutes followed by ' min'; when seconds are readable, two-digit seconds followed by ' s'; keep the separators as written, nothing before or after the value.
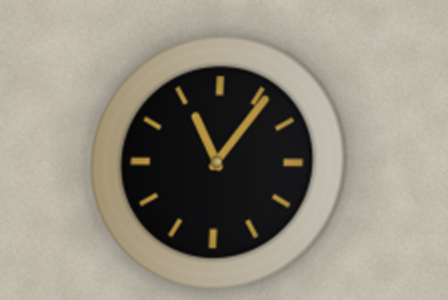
11 h 06 min
